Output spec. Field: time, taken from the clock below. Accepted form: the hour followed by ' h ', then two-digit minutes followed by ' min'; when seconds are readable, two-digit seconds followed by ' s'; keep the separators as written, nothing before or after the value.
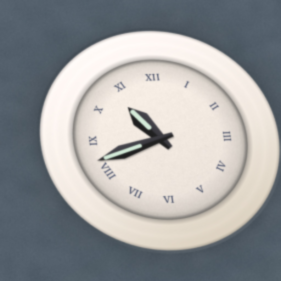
10 h 42 min
